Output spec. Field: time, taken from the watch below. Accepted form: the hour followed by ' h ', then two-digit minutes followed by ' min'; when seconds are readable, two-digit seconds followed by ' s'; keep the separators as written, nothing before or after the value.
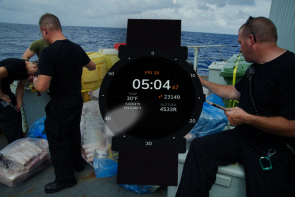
5 h 04 min
